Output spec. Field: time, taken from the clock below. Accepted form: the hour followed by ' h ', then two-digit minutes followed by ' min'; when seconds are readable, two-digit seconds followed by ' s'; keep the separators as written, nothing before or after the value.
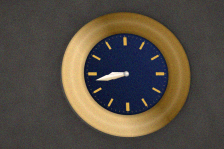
8 h 43 min
